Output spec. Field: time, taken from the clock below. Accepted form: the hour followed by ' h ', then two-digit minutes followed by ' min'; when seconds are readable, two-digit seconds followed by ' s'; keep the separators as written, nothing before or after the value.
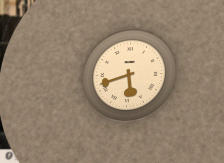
5 h 42 min
